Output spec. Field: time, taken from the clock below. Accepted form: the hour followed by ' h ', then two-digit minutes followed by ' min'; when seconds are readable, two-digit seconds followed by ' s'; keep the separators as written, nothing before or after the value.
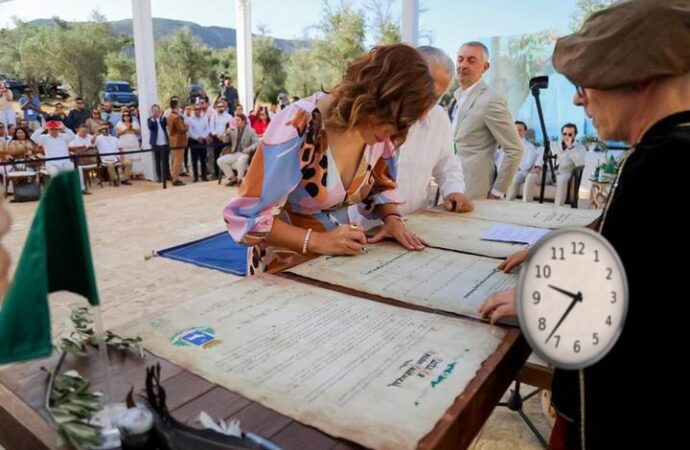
9 h 37 min
